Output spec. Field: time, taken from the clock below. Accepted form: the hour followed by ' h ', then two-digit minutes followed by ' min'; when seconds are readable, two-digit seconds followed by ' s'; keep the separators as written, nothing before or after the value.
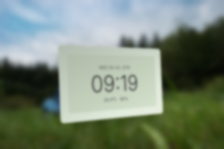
9 h 19 min
